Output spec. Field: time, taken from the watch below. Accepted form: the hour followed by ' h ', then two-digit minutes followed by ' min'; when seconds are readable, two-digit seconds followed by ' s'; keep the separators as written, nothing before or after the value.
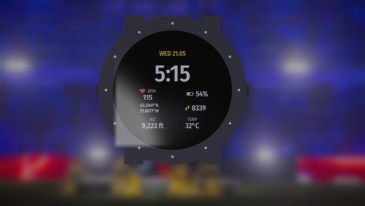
5 h 15 min
